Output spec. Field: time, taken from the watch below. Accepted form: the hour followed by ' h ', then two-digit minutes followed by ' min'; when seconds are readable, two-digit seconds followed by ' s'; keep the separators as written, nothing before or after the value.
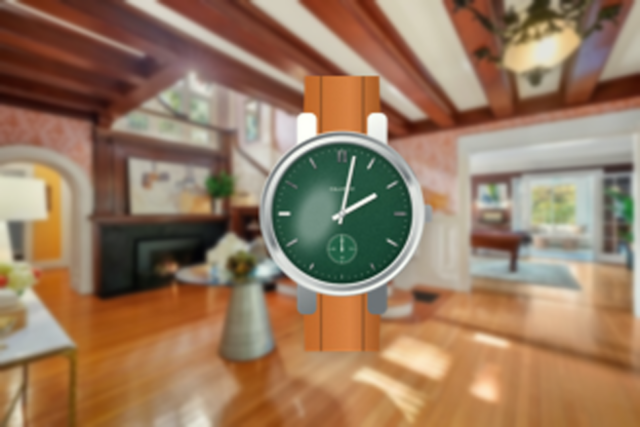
2 h 02 min
